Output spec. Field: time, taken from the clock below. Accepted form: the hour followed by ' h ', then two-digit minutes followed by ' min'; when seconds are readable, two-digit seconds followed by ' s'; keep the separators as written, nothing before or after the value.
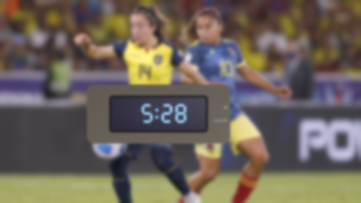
5 h 28 min
